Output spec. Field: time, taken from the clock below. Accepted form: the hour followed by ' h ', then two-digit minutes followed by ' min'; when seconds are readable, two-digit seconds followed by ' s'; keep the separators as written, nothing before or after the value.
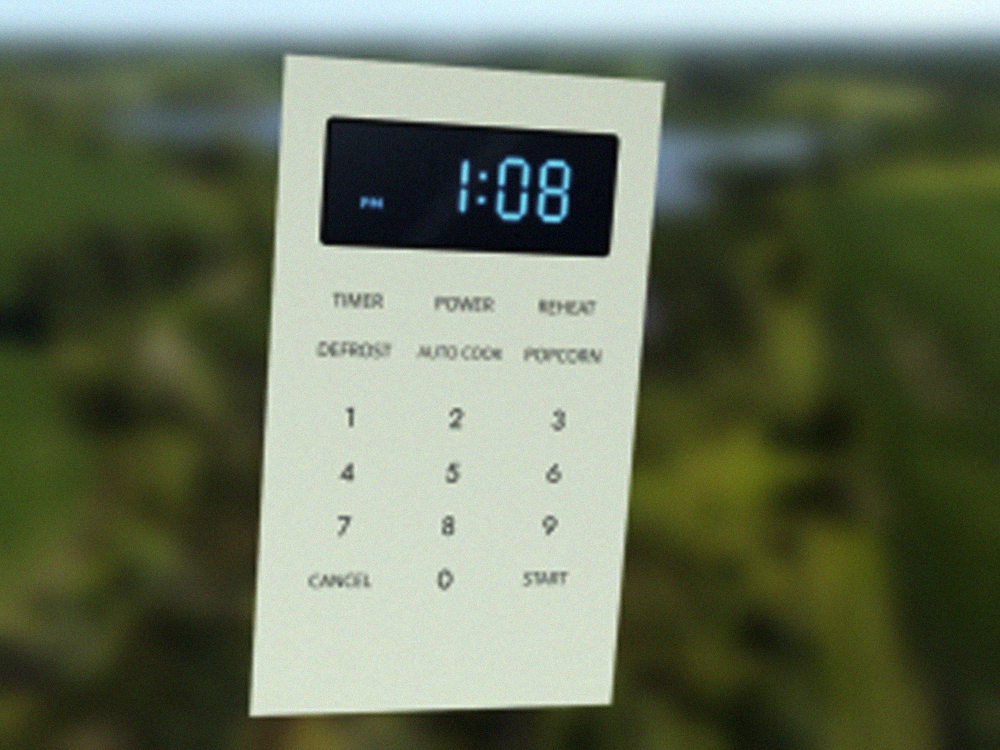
1 h 08 min
